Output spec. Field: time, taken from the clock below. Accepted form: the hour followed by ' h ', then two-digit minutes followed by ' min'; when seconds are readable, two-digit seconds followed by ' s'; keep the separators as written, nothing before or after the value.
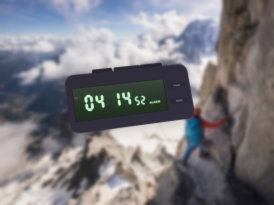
4 h 14 min 52 s
